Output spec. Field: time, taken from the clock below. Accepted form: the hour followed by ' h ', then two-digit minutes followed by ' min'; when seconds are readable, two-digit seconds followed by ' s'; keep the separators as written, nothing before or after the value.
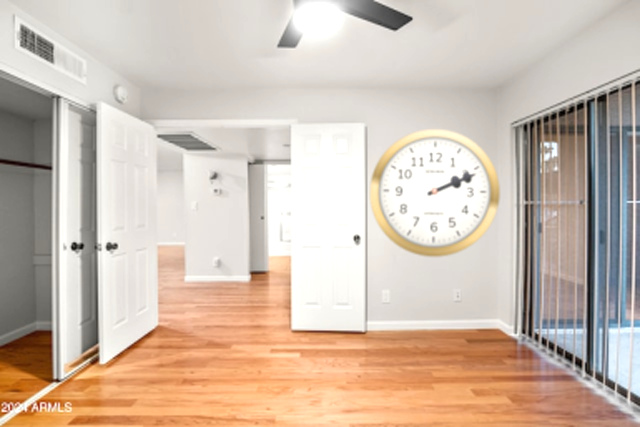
2 h 11 min
